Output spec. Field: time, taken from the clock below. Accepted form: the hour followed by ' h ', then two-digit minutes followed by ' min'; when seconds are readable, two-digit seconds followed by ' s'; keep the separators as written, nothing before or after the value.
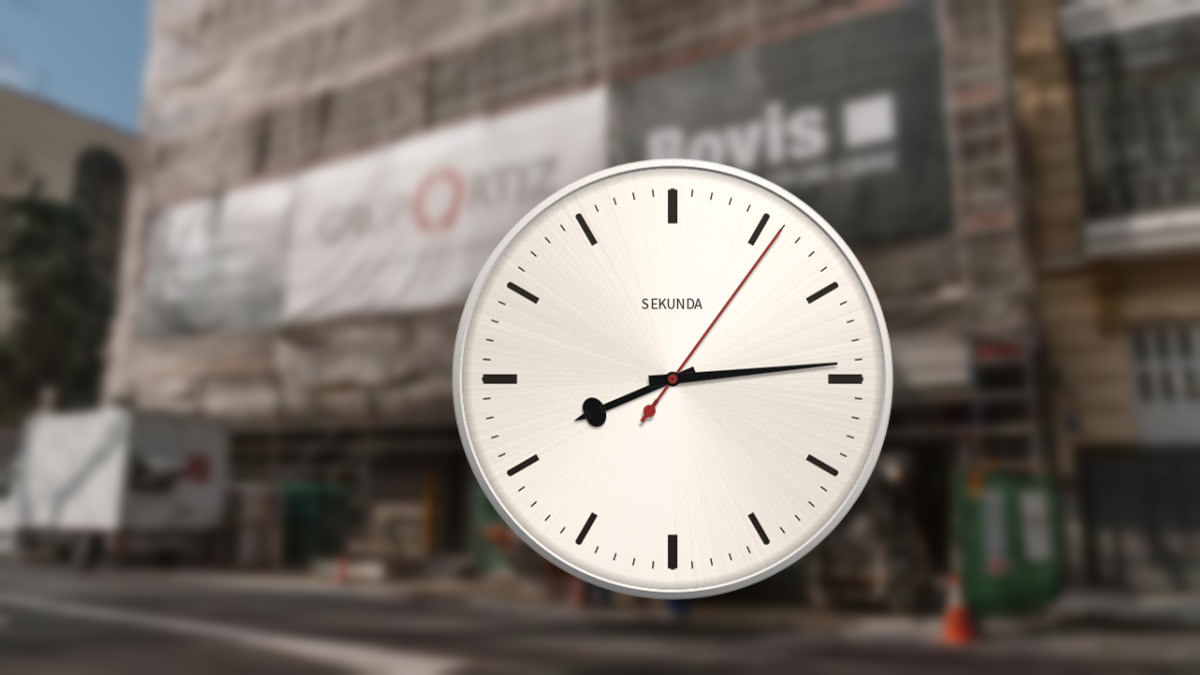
8 h 14 min 06 s
